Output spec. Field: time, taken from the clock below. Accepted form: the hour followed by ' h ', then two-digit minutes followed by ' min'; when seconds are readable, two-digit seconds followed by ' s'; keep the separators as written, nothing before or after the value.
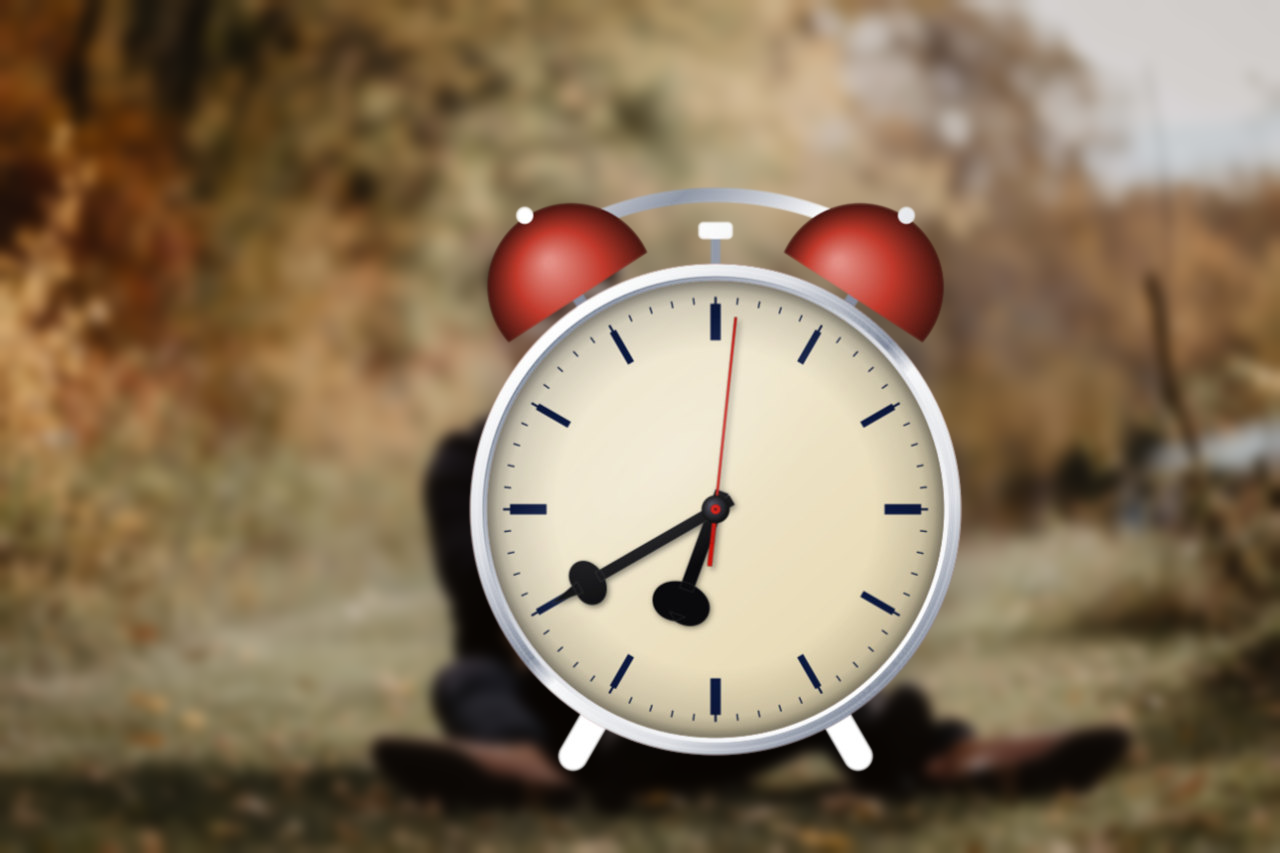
6 h 40 min 01 s
